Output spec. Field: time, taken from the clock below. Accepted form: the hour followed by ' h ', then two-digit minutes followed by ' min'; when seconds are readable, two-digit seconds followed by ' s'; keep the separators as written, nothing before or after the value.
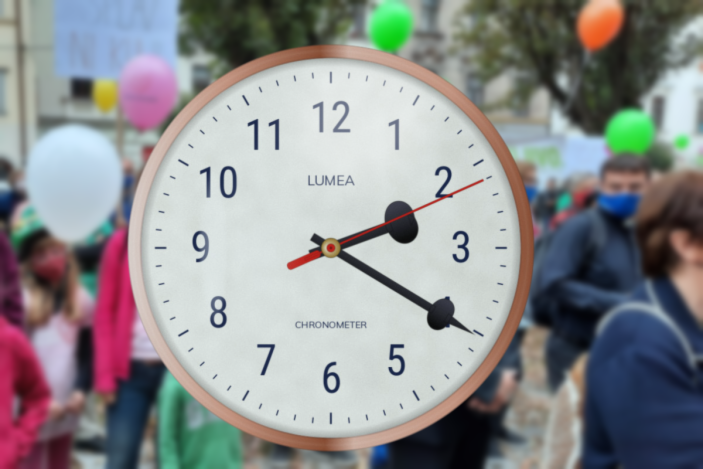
2 h 20 min 11 s
